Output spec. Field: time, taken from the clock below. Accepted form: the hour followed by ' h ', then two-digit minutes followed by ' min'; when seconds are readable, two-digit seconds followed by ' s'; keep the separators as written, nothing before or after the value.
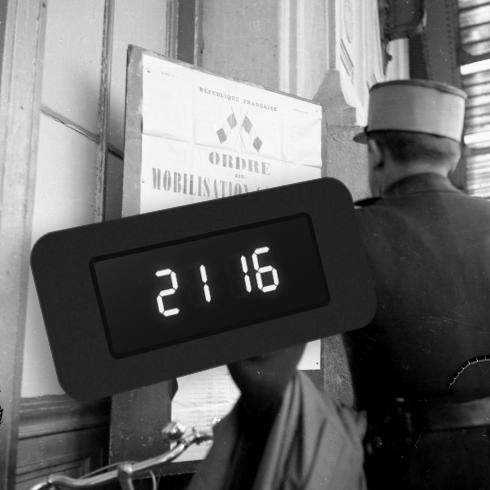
21 h 16 min
